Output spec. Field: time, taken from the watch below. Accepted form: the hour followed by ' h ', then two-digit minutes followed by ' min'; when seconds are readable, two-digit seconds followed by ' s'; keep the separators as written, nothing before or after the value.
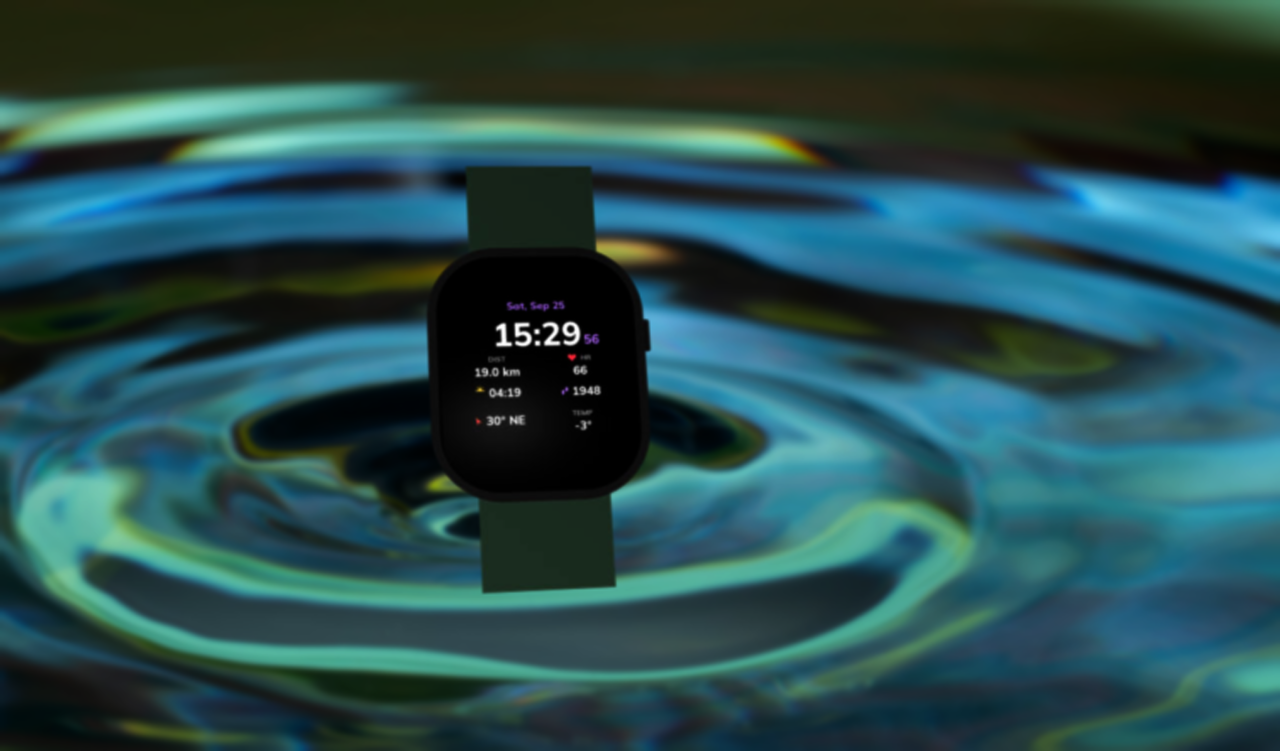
15 h 29 min
